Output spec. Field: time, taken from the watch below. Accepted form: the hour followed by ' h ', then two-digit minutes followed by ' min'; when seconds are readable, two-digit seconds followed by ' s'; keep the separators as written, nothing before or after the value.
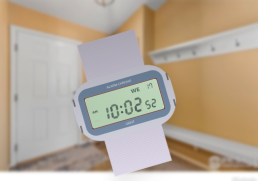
10 h 02 min 52 s
